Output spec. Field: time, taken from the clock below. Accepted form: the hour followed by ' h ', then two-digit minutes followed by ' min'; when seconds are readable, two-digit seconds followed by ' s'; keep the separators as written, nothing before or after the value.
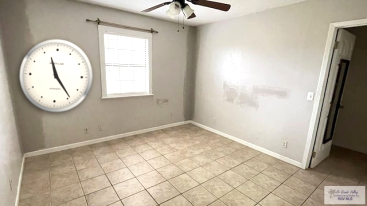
11 h 24 min
